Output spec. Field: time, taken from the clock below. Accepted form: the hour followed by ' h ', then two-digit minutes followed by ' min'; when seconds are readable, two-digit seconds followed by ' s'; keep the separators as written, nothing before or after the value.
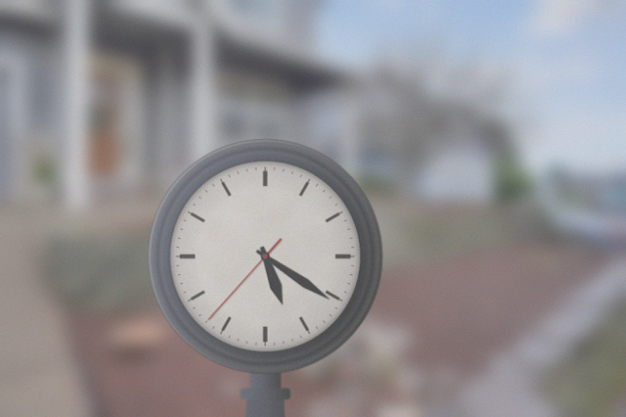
5 h 20 min 37 s
